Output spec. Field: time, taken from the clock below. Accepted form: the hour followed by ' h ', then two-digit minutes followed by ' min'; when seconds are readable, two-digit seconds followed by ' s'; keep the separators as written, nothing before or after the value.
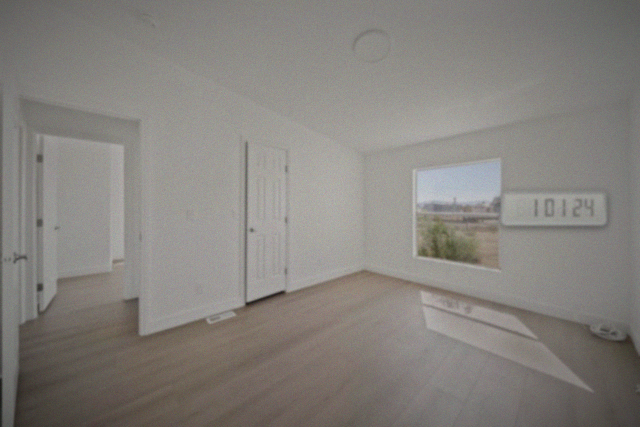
1 h 01 min 24 s
